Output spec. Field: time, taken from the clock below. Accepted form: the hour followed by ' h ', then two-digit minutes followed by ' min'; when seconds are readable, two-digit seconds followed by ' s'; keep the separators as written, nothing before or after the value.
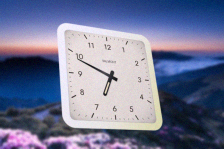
6 h 49 min
